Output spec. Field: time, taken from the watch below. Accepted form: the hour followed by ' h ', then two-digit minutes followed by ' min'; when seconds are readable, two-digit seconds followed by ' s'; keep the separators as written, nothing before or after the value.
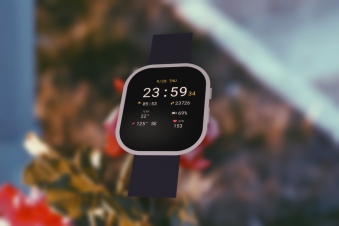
23 h 59 min
